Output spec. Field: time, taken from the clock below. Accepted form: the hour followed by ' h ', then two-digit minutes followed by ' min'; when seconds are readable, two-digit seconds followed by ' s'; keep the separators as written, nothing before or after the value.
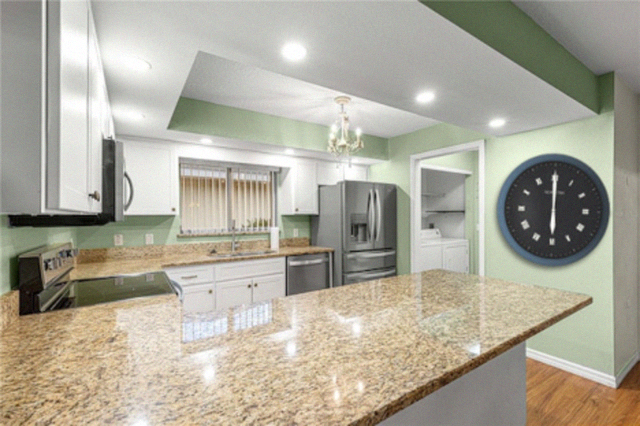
6 h 00 min
